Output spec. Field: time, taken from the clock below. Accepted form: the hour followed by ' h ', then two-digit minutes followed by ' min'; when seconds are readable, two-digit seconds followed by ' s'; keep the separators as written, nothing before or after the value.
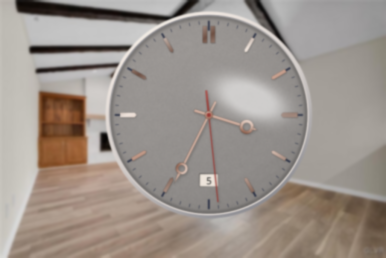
3 h 34 min 29 s
